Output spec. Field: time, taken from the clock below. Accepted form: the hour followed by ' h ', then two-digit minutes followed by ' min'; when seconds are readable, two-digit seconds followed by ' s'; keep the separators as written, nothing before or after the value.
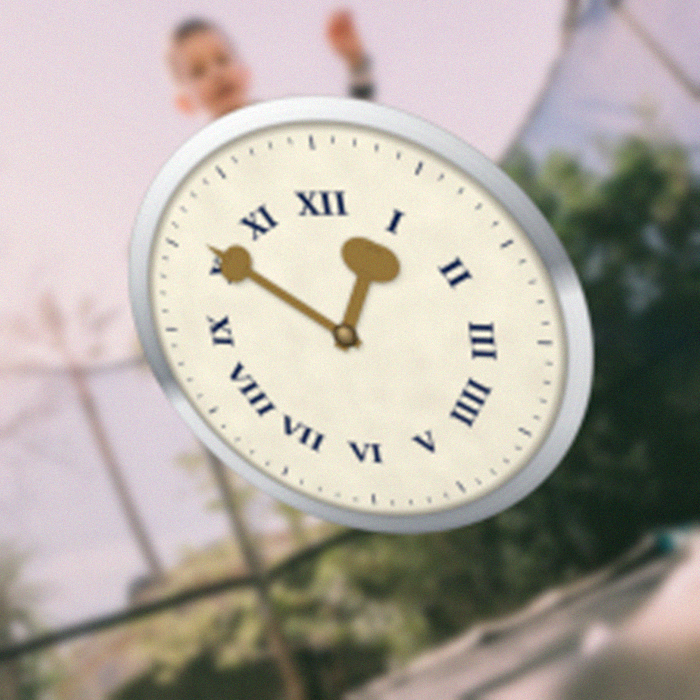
12 h 51 min
